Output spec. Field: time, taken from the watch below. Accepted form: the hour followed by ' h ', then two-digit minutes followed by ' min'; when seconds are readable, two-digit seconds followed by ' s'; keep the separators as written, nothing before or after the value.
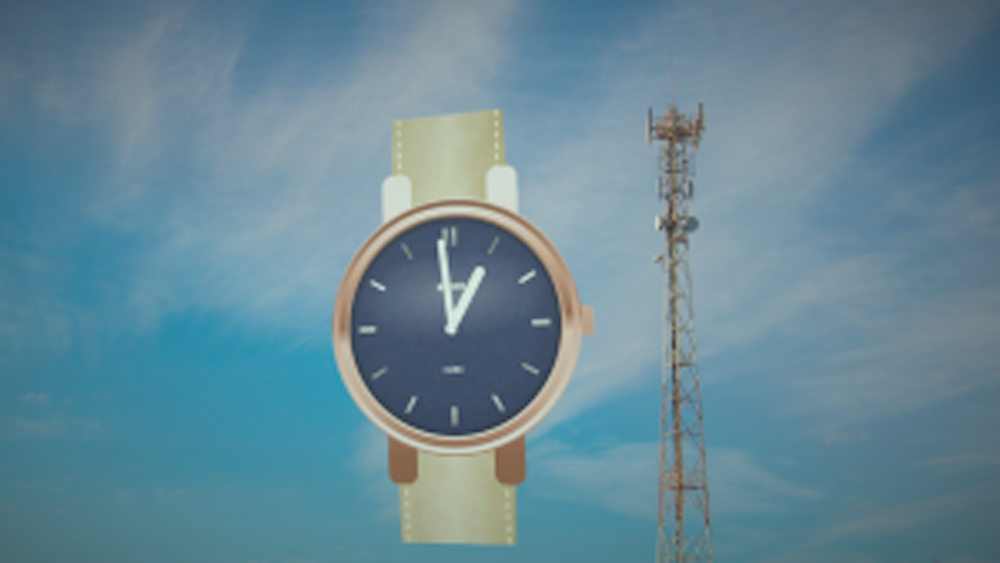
12 h 59 min
